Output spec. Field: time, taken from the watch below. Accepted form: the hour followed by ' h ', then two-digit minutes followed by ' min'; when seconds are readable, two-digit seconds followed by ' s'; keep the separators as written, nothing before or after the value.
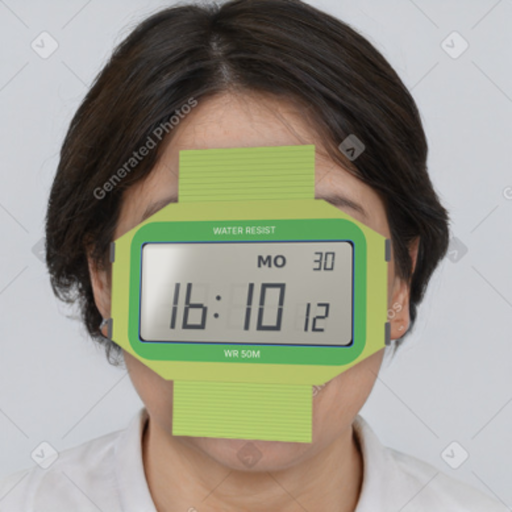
16 h 10 min 12 s
